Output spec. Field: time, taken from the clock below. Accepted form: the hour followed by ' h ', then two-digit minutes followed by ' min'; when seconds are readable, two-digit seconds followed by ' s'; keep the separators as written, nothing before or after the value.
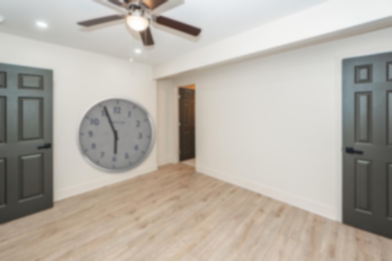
5 h 56 min
